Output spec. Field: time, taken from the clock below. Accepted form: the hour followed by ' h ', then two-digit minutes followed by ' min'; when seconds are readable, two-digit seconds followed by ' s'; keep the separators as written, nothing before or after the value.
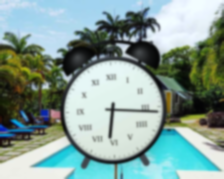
6 h 16 min
